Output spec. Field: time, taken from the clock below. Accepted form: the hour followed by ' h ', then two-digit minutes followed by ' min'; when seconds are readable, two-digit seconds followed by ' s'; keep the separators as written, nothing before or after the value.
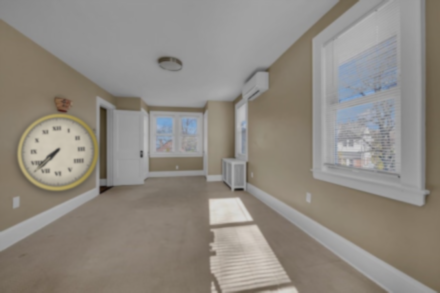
7 h 38 min
